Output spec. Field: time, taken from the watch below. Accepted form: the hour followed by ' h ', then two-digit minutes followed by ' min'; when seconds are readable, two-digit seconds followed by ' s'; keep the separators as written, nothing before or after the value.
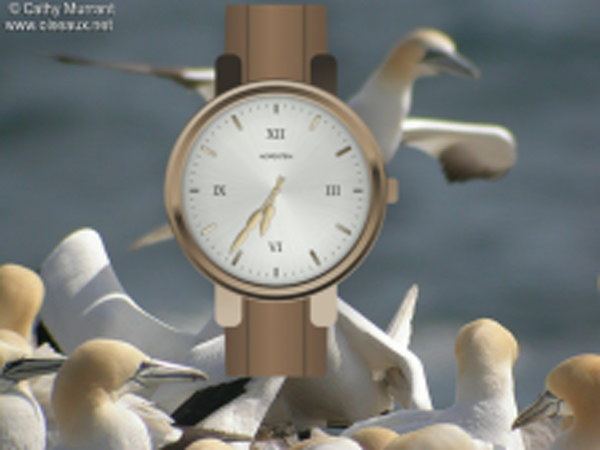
6 h 36 min
